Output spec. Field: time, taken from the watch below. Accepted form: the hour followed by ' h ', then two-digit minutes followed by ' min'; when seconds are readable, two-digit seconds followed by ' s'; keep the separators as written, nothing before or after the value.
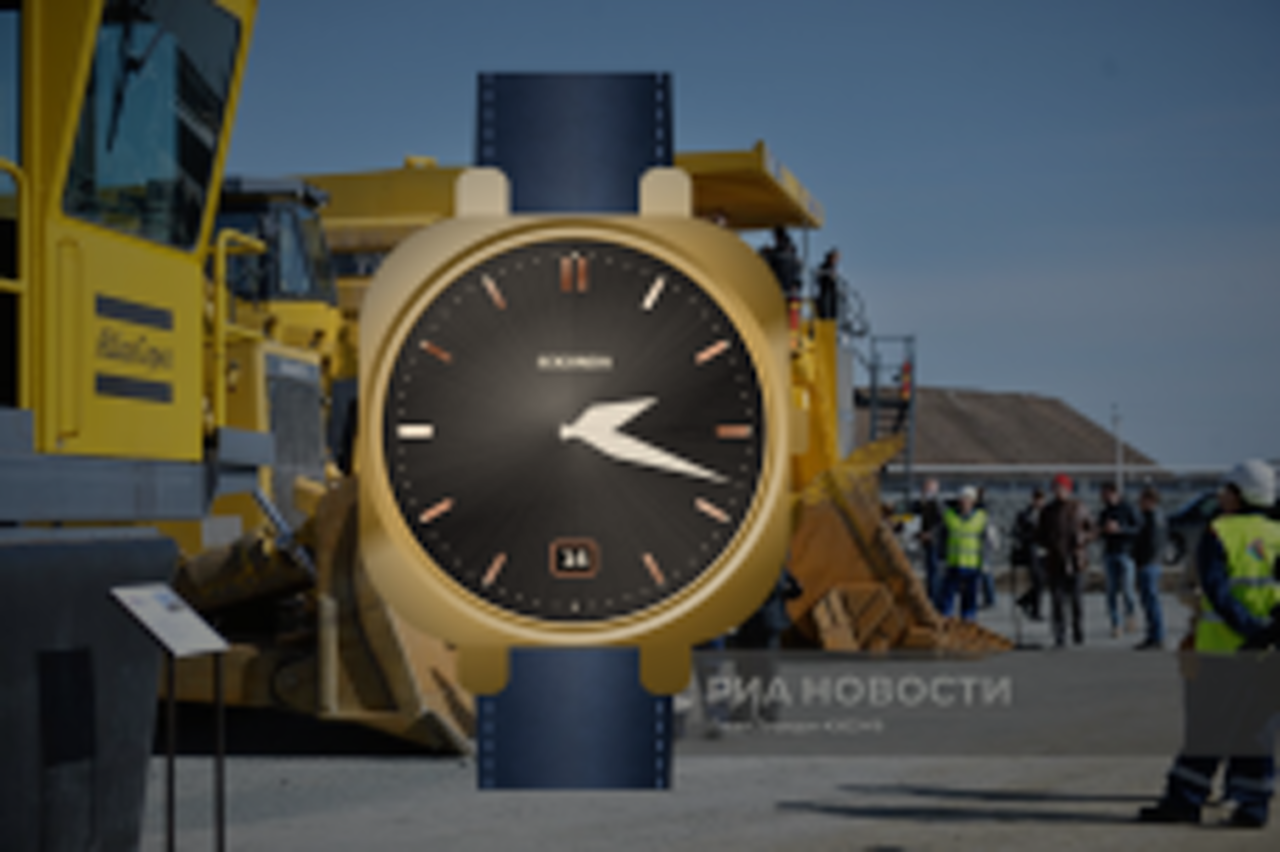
2 h 18 min
